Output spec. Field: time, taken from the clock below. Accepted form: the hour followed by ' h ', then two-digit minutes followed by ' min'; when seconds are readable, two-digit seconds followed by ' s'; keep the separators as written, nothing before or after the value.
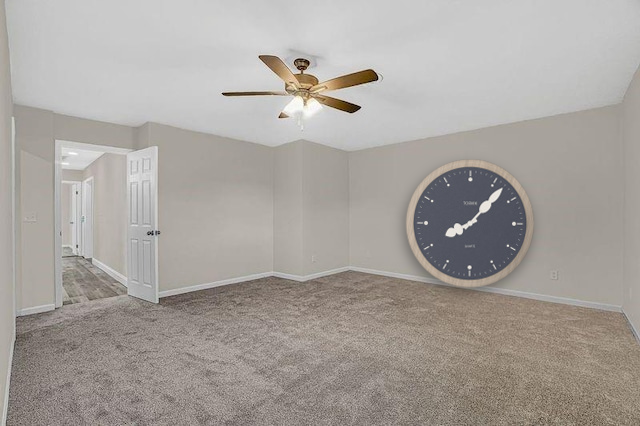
8 h 07 min
